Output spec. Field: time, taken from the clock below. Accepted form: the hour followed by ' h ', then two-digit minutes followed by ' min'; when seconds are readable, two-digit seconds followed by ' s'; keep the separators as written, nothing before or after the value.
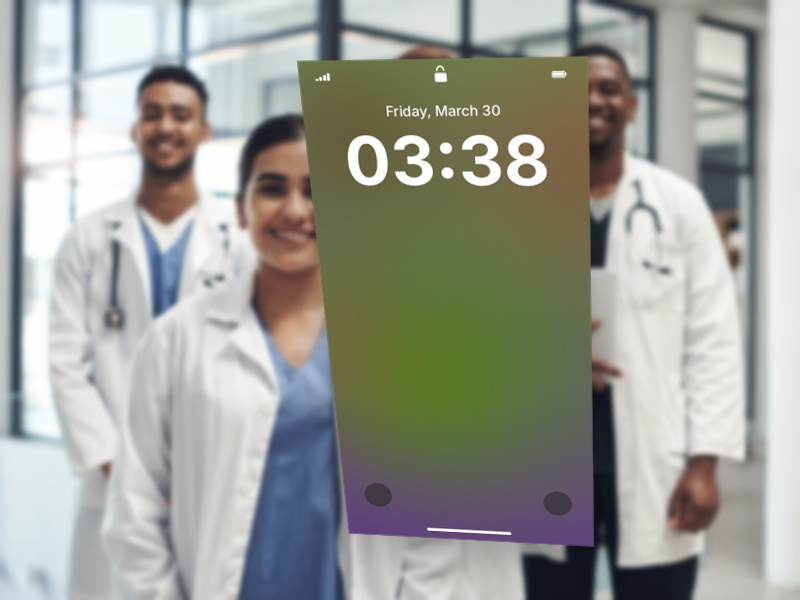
3 h 38 min
